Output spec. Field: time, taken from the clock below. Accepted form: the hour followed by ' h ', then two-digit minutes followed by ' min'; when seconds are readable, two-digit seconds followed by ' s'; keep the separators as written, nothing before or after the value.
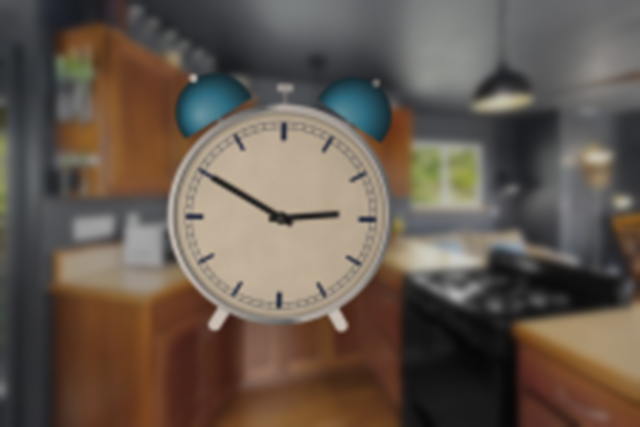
2 h 50 min
